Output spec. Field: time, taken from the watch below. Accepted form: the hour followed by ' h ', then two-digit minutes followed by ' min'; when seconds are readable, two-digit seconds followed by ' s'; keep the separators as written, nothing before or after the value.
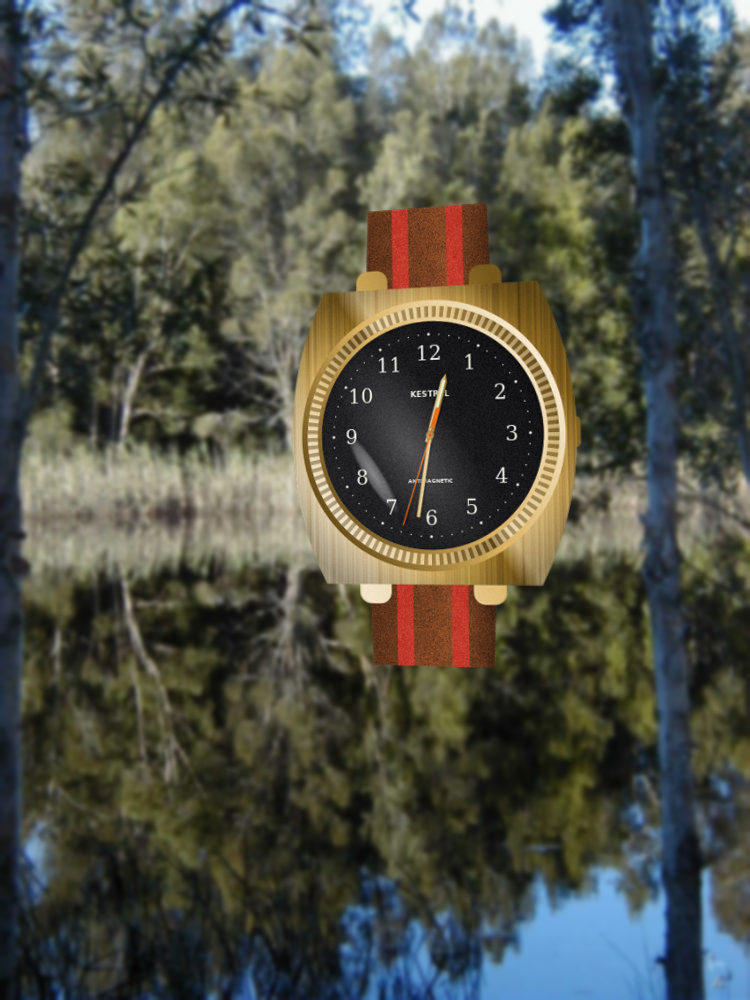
12 h 31 min 33 s
